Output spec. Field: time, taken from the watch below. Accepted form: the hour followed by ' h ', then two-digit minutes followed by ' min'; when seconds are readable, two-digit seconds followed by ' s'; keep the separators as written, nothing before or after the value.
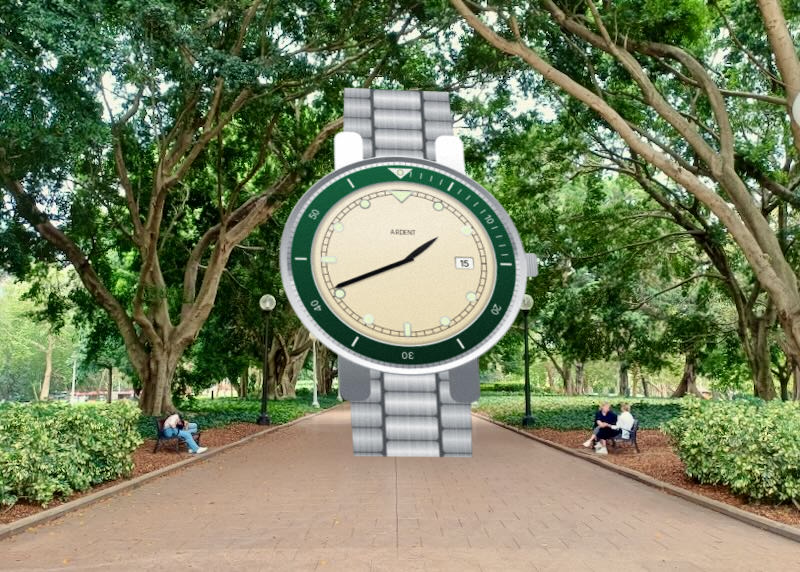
1 h 41 min
